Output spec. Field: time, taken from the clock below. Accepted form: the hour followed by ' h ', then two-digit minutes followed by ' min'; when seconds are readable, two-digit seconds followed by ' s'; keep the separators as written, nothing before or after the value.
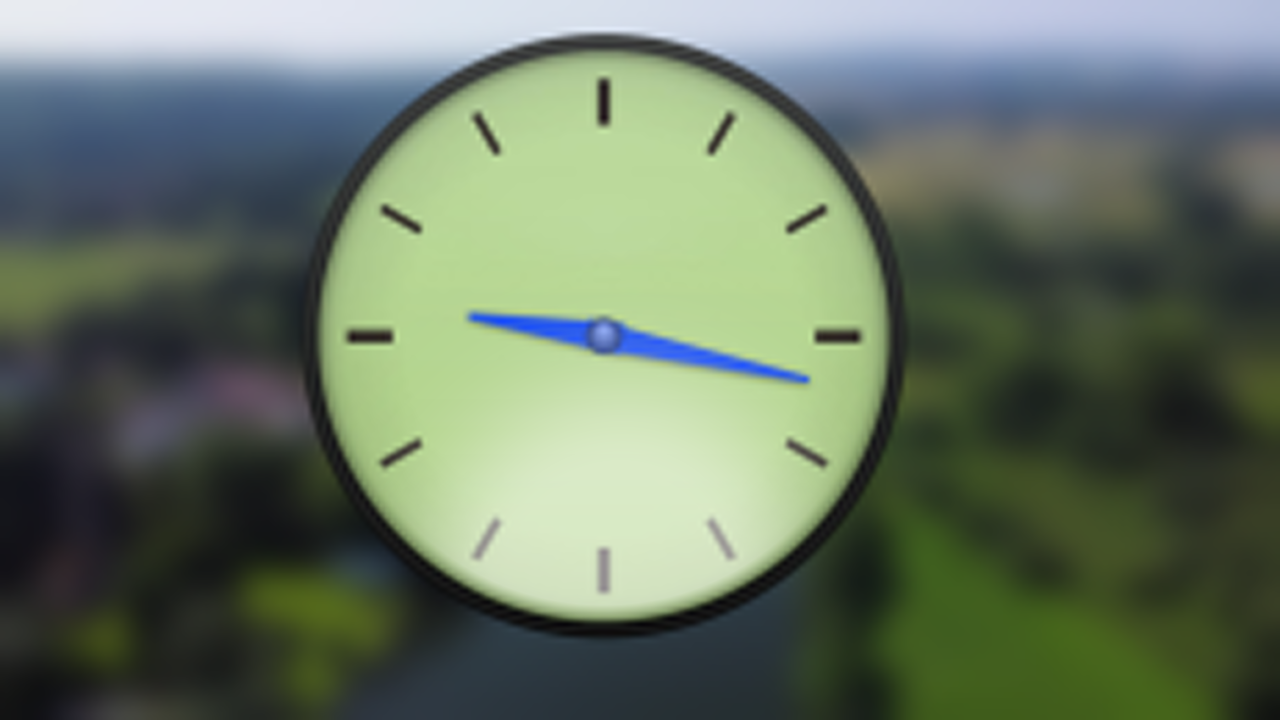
9 h 17 min
